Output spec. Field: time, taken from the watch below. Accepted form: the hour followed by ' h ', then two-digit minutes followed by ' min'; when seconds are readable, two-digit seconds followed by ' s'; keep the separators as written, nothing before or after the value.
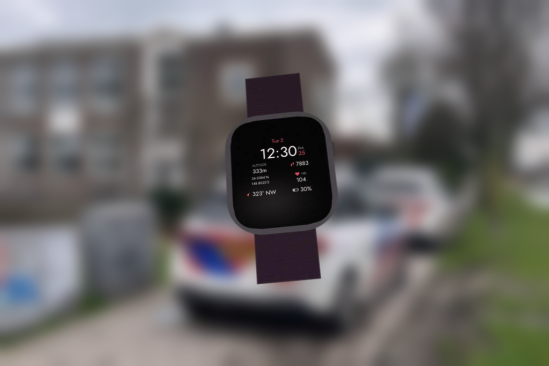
12 h 30 min
